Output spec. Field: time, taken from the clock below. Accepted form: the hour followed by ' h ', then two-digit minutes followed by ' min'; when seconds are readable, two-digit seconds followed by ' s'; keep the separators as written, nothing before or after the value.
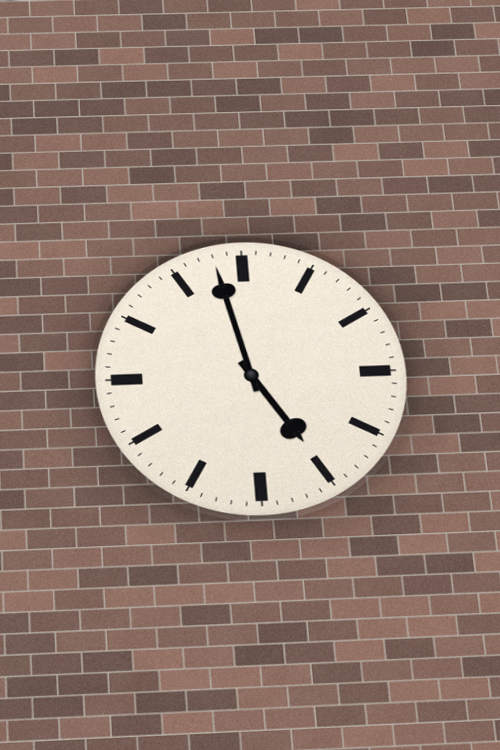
4 h 58 min
